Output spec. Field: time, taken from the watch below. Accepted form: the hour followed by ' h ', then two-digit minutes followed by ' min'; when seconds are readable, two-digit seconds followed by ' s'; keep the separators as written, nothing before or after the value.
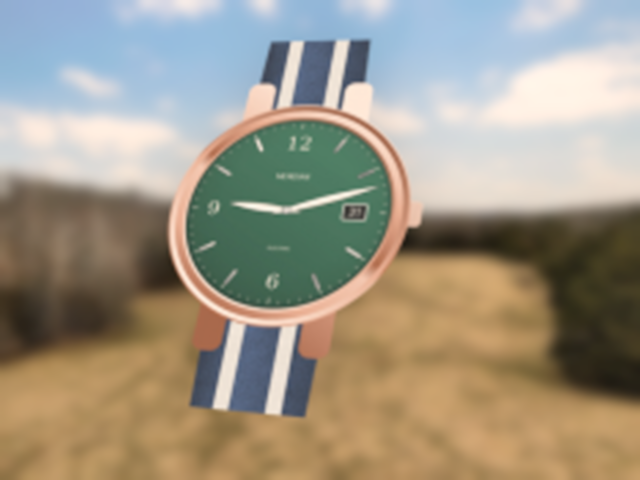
9 h 12 min
